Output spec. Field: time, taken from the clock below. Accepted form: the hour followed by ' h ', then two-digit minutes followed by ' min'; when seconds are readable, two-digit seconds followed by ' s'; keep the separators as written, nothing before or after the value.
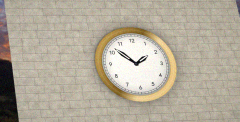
1 h 52 min
